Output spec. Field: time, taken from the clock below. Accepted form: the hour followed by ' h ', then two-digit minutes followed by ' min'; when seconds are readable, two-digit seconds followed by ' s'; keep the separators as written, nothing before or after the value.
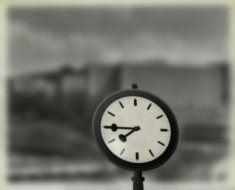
7 h 45 min
